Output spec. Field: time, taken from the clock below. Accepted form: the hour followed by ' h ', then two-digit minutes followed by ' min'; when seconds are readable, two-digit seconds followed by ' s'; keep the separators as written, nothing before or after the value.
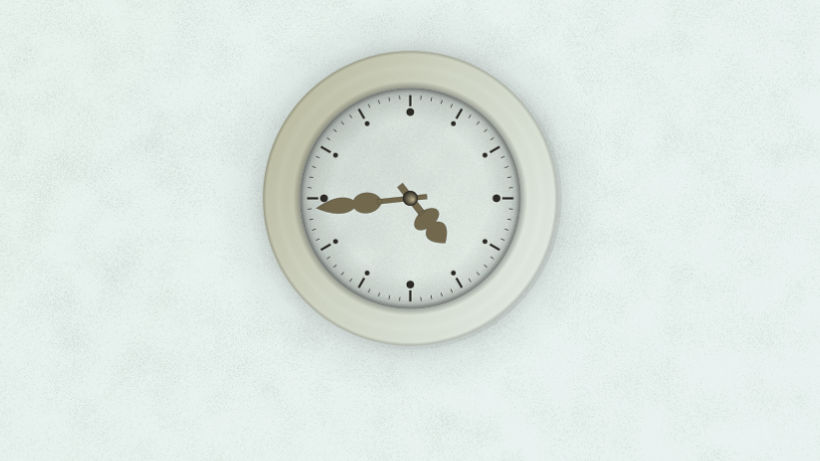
4 h 44 min
